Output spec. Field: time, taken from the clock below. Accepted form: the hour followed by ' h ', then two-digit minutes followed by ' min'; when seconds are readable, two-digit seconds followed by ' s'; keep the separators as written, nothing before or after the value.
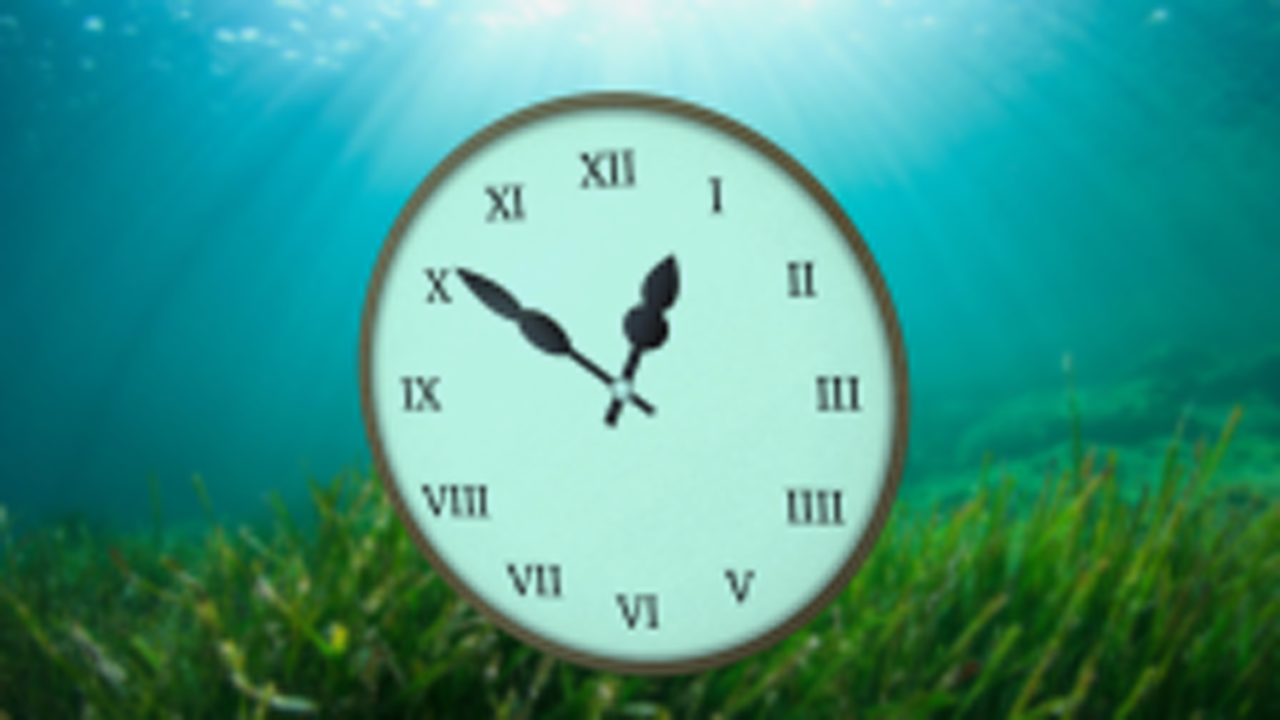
12 h 51 min
